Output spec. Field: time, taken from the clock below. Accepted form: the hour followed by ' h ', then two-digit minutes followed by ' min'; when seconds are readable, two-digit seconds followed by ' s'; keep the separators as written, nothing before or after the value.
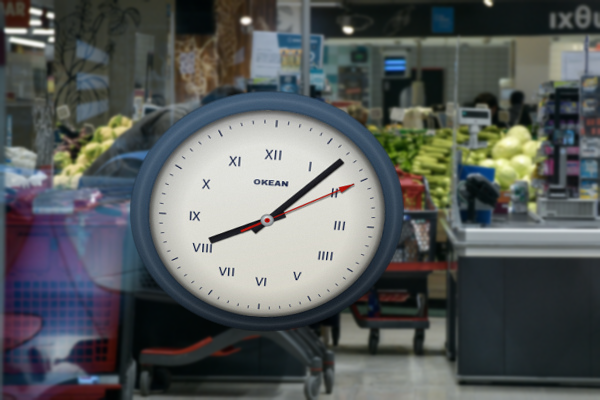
8 h 07 min 10 s
